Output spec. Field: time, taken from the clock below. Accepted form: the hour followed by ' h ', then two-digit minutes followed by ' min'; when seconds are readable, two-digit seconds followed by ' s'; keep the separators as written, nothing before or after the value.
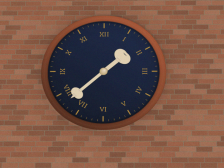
1 h 38 min
